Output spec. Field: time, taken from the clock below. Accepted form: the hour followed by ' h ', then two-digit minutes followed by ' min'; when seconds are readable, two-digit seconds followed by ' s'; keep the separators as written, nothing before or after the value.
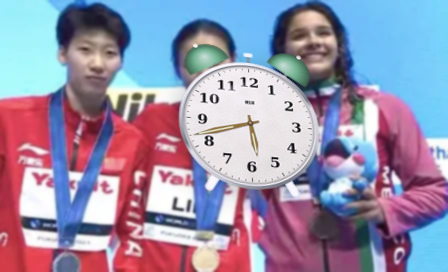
5 h 42 min
